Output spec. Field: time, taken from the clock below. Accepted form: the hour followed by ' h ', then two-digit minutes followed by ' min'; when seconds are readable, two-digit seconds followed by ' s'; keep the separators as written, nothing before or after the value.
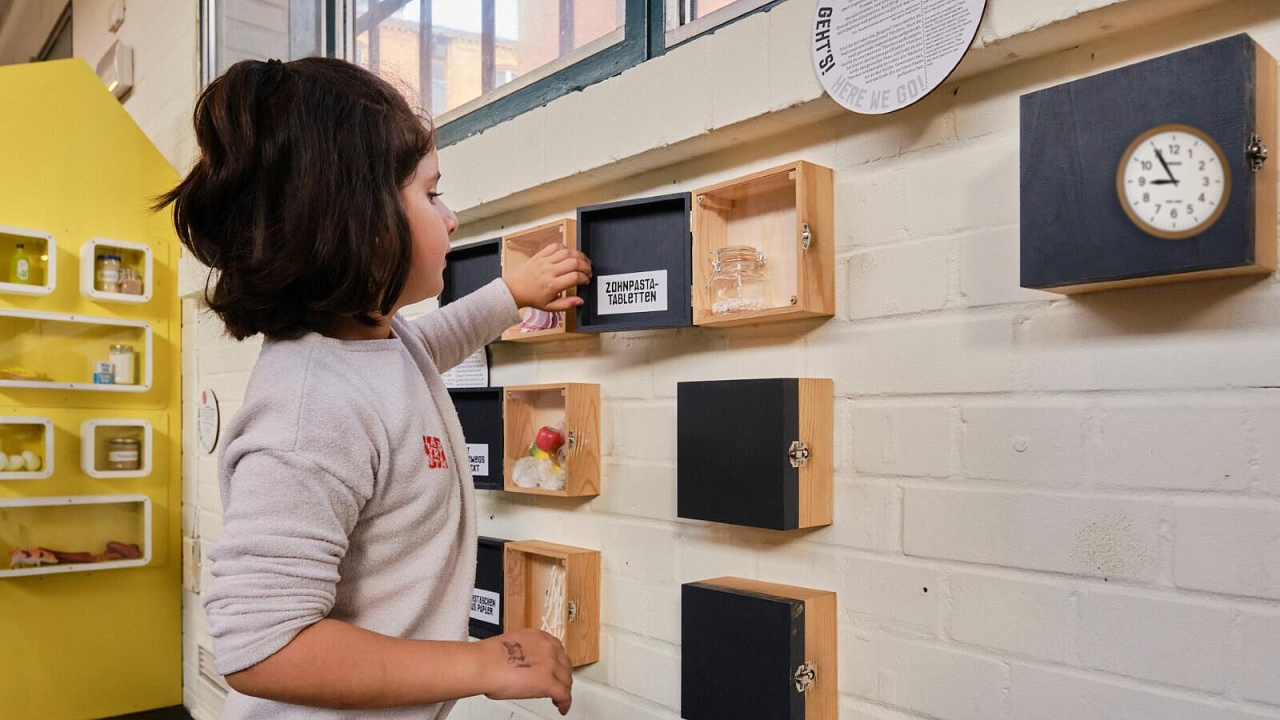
8 h 55 min
